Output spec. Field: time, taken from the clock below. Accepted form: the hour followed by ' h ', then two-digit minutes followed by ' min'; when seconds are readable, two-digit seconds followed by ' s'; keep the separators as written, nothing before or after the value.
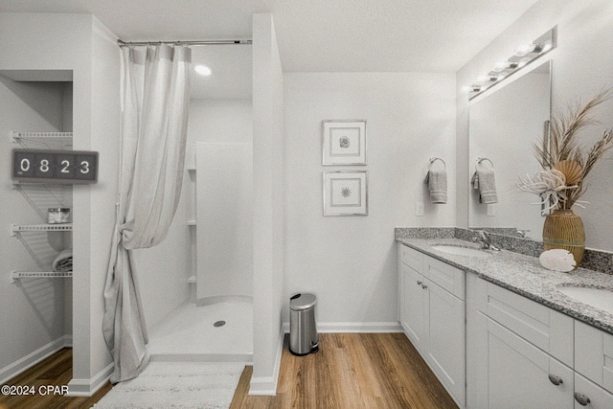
8 h 23 min
